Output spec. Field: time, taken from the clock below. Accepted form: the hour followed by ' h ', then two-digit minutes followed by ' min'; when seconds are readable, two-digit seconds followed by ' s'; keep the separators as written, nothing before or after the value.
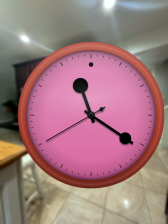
11 h 20 min 40 s
